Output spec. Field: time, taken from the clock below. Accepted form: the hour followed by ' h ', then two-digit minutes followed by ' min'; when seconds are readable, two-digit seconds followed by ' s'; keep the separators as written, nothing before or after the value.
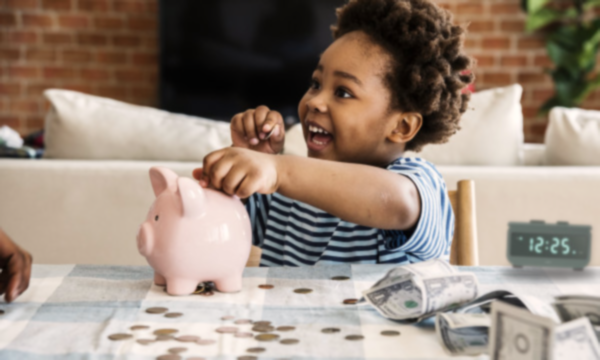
12 h 25 min
